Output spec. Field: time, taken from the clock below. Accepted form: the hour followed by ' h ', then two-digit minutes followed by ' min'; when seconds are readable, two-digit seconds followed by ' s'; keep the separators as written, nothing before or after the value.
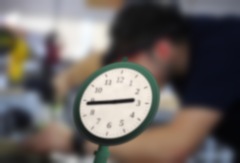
2 h 44 min
